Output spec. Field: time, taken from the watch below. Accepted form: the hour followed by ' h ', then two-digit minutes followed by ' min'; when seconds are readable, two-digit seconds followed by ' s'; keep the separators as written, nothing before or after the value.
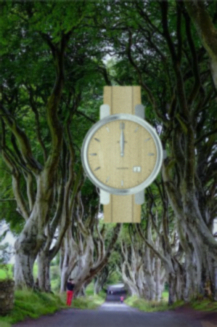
12 h 00 min
